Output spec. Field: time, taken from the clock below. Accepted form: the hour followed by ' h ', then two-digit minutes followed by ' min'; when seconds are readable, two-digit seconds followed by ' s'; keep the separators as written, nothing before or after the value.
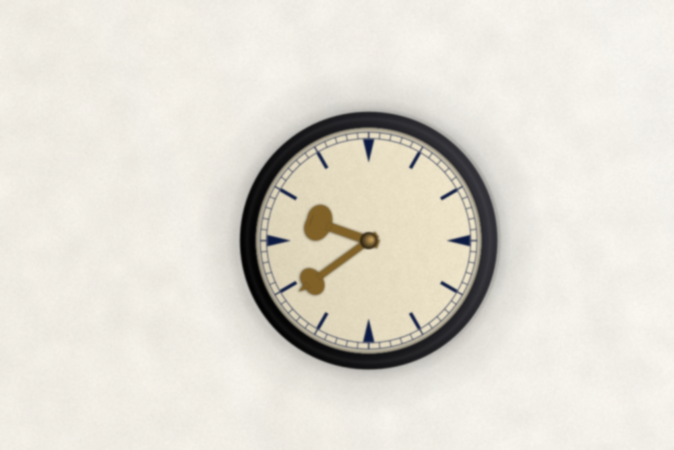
9 h 39 min
